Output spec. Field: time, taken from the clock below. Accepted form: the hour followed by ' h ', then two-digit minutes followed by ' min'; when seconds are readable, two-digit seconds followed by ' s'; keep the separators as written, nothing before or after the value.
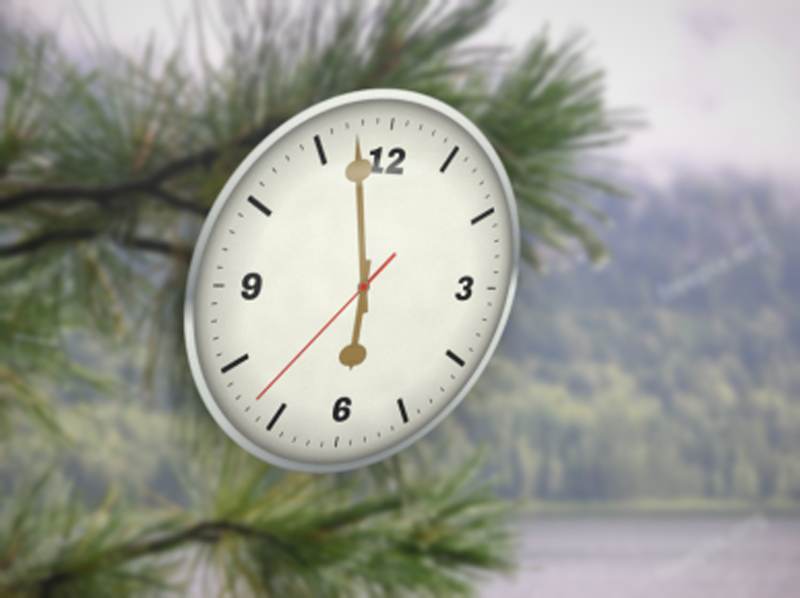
5 h 57 min 37 s
